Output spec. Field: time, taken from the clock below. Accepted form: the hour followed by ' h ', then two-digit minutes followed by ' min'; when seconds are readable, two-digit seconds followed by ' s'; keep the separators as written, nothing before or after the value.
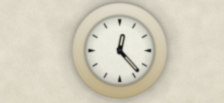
12 h 23 min
